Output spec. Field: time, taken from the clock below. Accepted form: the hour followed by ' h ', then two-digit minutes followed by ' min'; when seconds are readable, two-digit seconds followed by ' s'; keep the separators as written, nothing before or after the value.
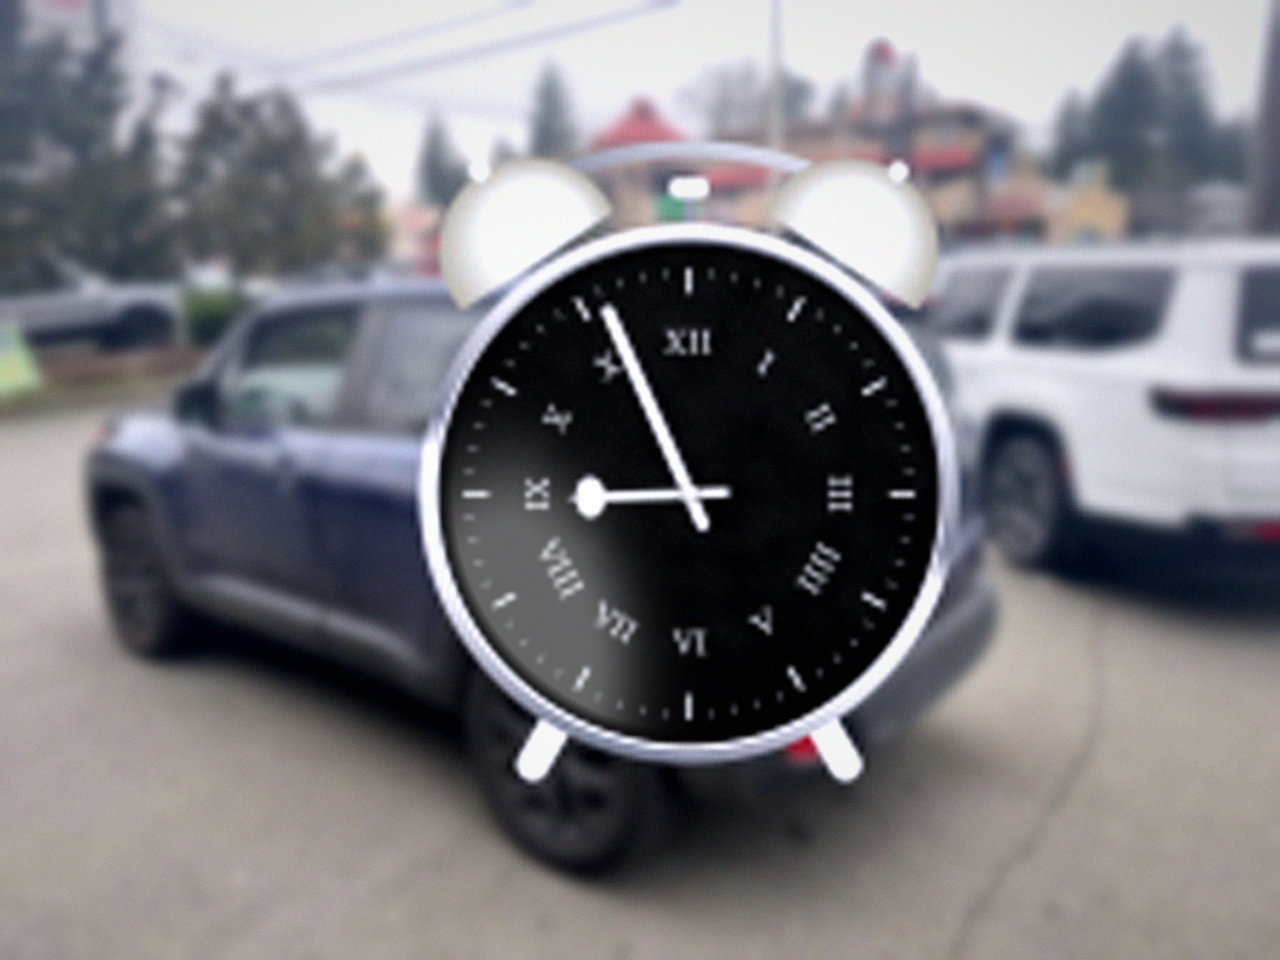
8 h 56 min
